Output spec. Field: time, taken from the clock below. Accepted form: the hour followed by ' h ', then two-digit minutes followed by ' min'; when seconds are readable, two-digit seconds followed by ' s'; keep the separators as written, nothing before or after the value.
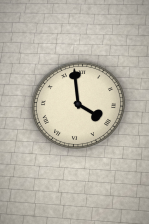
3 h 58 min
